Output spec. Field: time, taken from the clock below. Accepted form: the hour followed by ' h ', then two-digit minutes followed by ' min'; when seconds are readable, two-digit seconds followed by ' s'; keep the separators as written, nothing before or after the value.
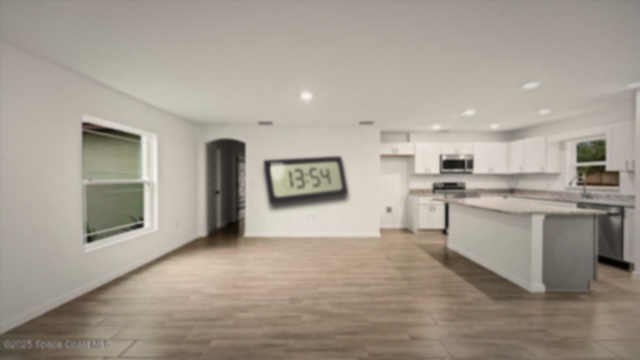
13 h 54 min
